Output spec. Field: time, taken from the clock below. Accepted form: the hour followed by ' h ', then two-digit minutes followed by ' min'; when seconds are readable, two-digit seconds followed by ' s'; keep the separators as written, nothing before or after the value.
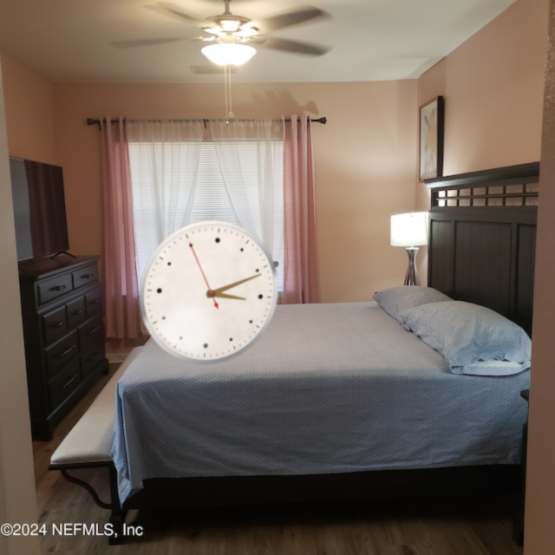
3 h 10 min 55 s
